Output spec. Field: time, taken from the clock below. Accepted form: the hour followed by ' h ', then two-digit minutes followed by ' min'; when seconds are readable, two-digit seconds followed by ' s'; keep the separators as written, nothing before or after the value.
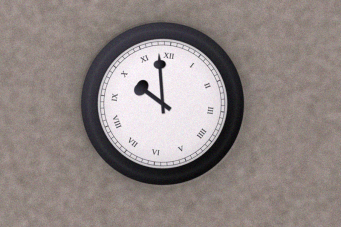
9 h 58 min
